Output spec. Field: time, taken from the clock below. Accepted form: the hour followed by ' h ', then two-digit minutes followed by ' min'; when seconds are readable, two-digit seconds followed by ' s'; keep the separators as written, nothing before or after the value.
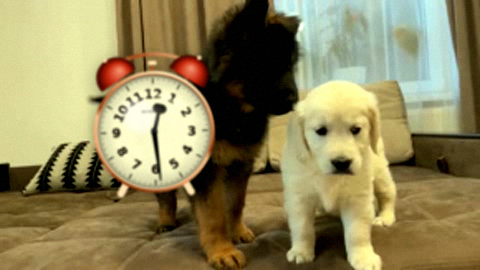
12 h 29 min
